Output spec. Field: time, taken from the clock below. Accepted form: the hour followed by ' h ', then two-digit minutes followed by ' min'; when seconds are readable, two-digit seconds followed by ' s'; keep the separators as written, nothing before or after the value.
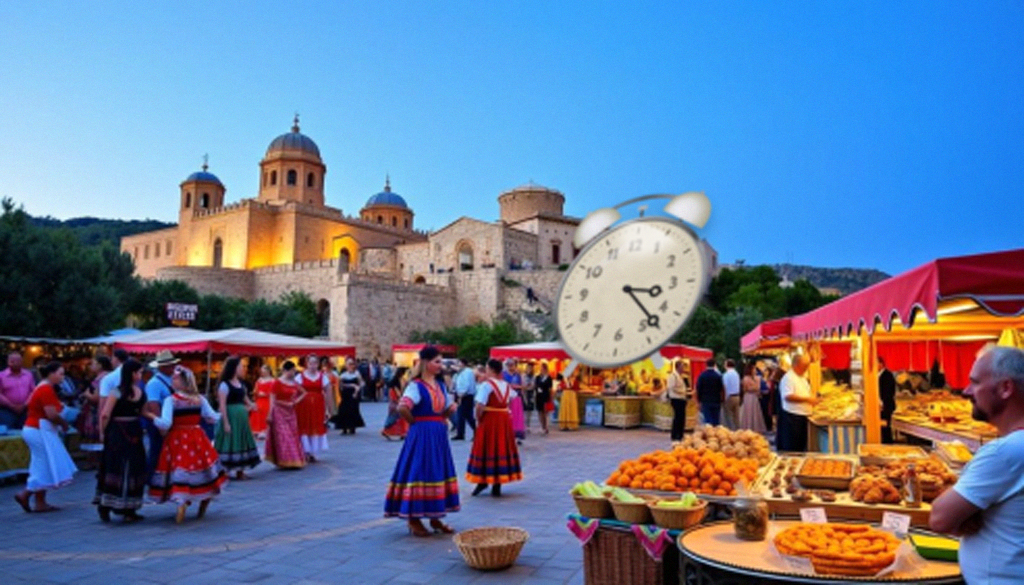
3 h 23 min
